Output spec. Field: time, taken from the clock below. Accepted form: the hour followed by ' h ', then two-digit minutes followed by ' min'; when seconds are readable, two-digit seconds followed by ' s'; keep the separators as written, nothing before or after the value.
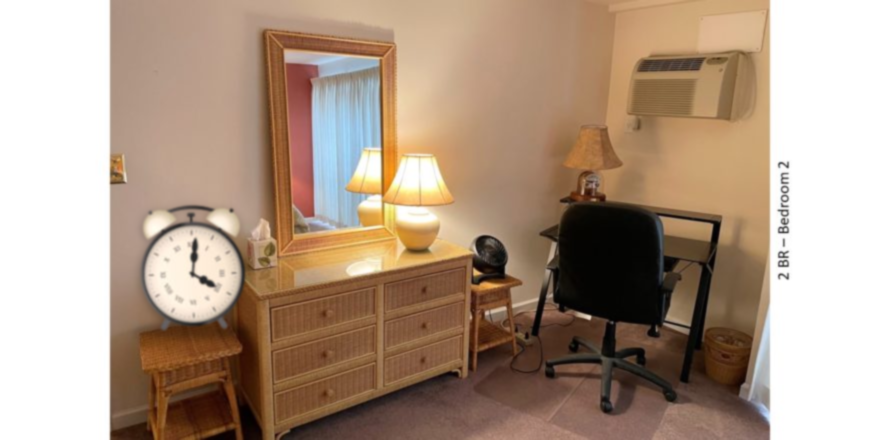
4 h 01 min
